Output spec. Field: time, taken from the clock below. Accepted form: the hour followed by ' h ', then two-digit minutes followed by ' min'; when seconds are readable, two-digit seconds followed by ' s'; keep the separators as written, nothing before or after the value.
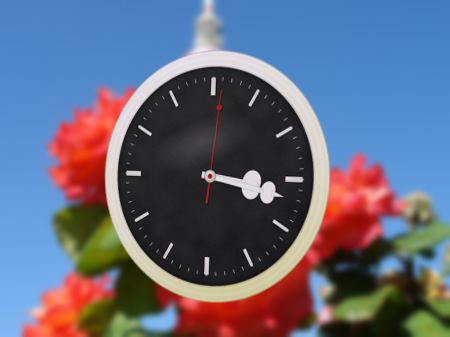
3 h 17 min 01 s
